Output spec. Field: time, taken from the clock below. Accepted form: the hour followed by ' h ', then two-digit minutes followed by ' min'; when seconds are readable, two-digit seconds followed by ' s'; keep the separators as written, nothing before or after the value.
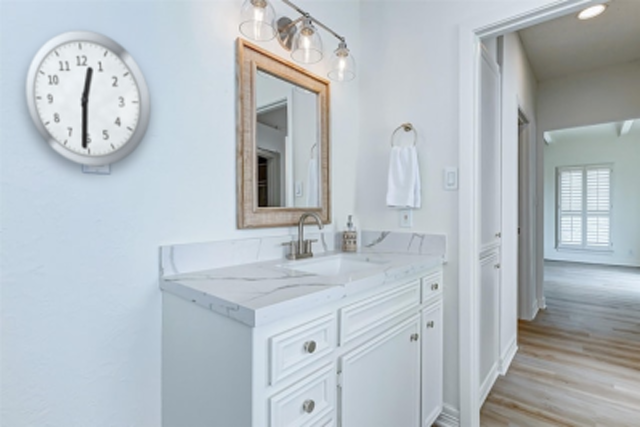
12 h 31 min
